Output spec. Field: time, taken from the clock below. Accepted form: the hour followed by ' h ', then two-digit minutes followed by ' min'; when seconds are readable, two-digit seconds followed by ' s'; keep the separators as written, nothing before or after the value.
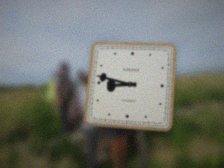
8 h 47 min
